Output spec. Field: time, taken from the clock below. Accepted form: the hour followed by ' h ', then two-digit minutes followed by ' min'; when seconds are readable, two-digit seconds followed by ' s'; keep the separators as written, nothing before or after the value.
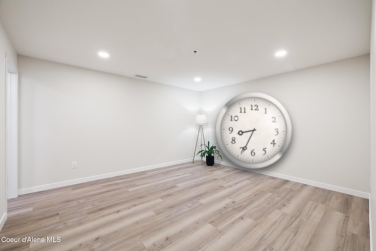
8 h 34 min
